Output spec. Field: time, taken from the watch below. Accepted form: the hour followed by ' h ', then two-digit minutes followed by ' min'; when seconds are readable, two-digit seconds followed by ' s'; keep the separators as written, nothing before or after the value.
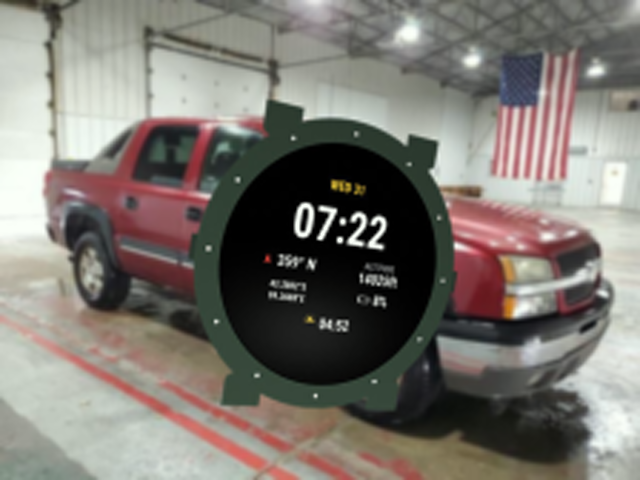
7 h 22 min
